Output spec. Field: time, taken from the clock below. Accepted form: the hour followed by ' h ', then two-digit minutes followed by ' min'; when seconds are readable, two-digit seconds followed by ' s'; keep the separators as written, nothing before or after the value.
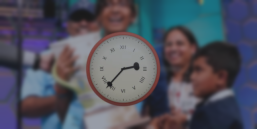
2 h 37 min
